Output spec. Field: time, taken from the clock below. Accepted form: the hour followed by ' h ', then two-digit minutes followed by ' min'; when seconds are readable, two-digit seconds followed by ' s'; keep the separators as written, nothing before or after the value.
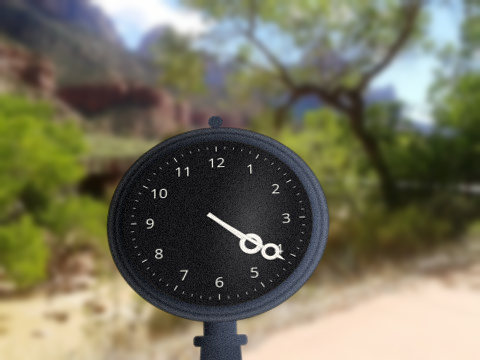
4 h 21 min
